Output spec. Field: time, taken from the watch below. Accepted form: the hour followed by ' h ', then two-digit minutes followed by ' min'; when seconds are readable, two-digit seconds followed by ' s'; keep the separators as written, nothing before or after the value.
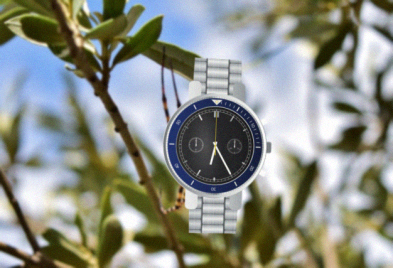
6 h 25 min
